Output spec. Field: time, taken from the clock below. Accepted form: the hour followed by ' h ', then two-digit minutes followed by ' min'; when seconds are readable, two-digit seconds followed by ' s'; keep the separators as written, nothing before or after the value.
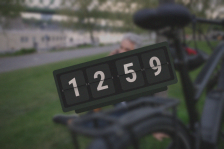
12 h 59 min
